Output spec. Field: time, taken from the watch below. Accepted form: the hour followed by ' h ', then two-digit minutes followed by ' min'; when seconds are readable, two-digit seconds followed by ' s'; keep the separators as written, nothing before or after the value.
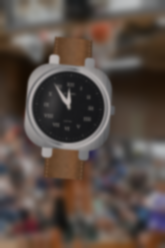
11 h 54 min
